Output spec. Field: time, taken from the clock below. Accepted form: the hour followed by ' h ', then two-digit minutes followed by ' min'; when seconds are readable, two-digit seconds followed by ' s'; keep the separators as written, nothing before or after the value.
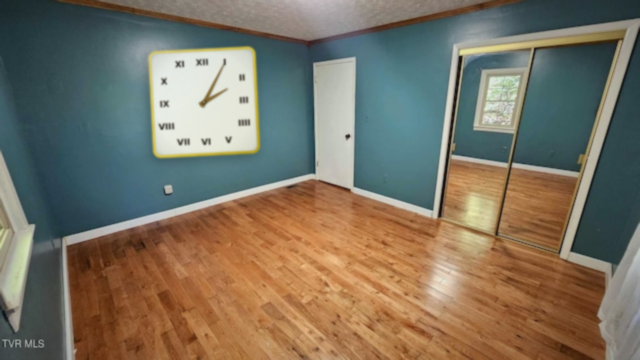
2 h 05 min
